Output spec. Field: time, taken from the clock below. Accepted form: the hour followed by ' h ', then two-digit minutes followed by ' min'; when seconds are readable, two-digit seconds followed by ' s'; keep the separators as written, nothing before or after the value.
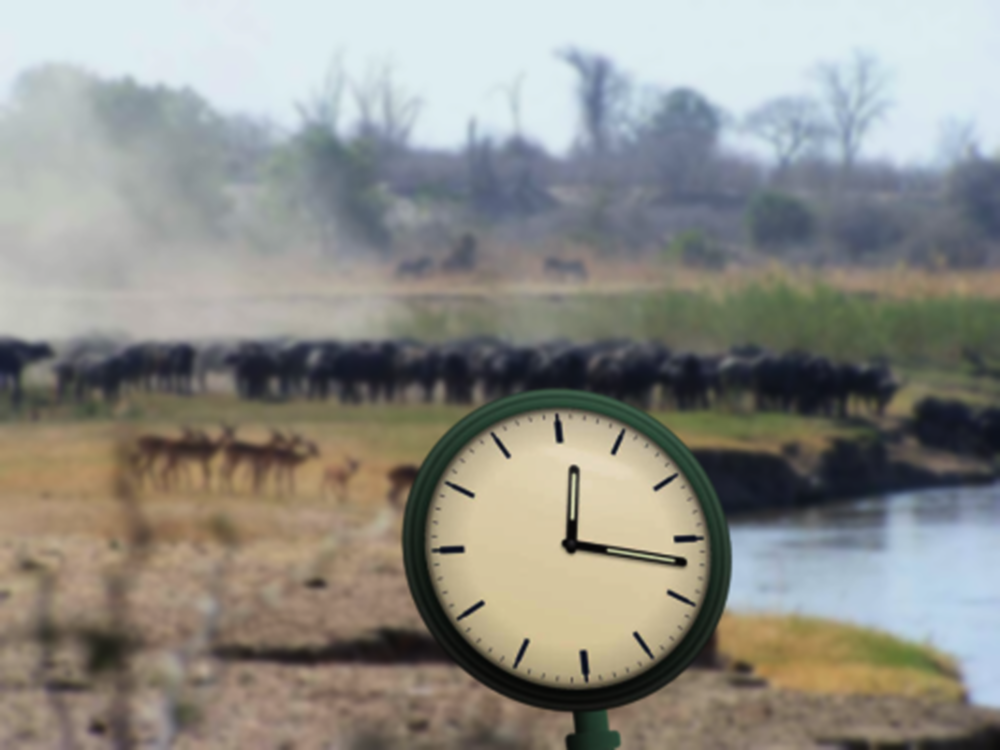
12 h 17 min
